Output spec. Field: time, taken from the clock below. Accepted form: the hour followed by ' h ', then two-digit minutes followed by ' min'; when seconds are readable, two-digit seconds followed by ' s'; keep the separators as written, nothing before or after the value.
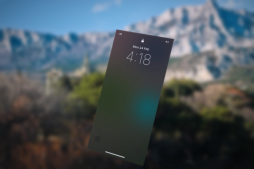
4 h 18 min
